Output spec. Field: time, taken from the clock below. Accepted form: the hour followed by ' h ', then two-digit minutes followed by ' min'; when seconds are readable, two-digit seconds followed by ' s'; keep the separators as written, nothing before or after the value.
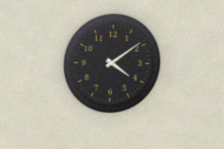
4 h 09 min
